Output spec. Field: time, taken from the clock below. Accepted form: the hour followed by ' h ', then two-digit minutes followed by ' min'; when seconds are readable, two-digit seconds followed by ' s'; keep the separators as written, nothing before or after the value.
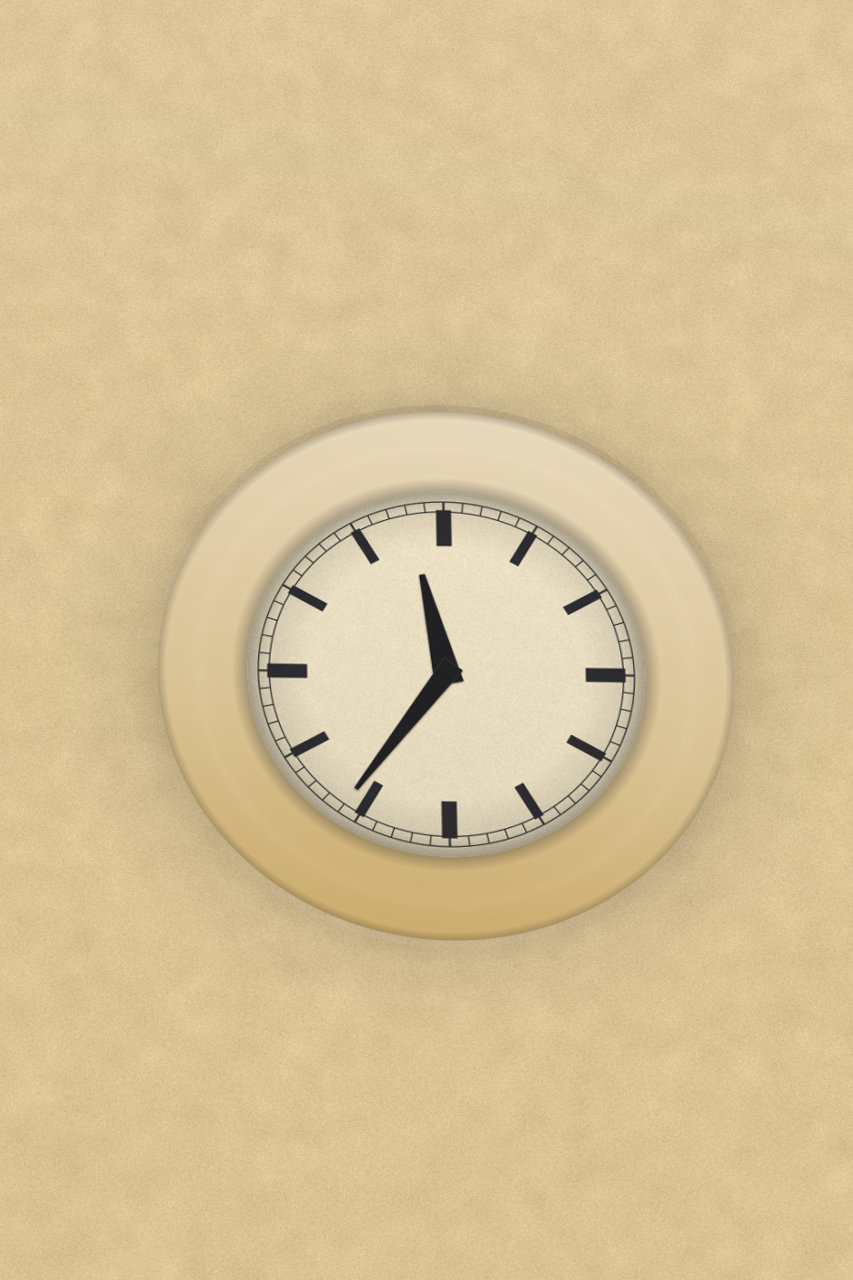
11 h 36 min
